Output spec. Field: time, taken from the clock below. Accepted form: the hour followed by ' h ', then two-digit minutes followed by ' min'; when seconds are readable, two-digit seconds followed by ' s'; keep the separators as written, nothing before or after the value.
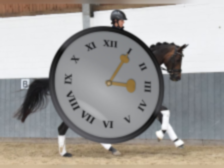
3 h 05 min
